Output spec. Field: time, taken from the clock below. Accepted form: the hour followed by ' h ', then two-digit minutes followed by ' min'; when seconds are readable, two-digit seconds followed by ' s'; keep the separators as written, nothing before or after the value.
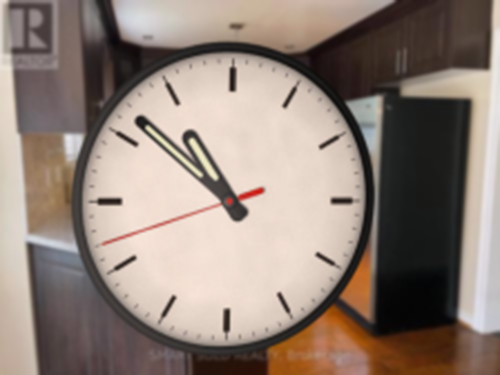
10 h 51 min 42 s
